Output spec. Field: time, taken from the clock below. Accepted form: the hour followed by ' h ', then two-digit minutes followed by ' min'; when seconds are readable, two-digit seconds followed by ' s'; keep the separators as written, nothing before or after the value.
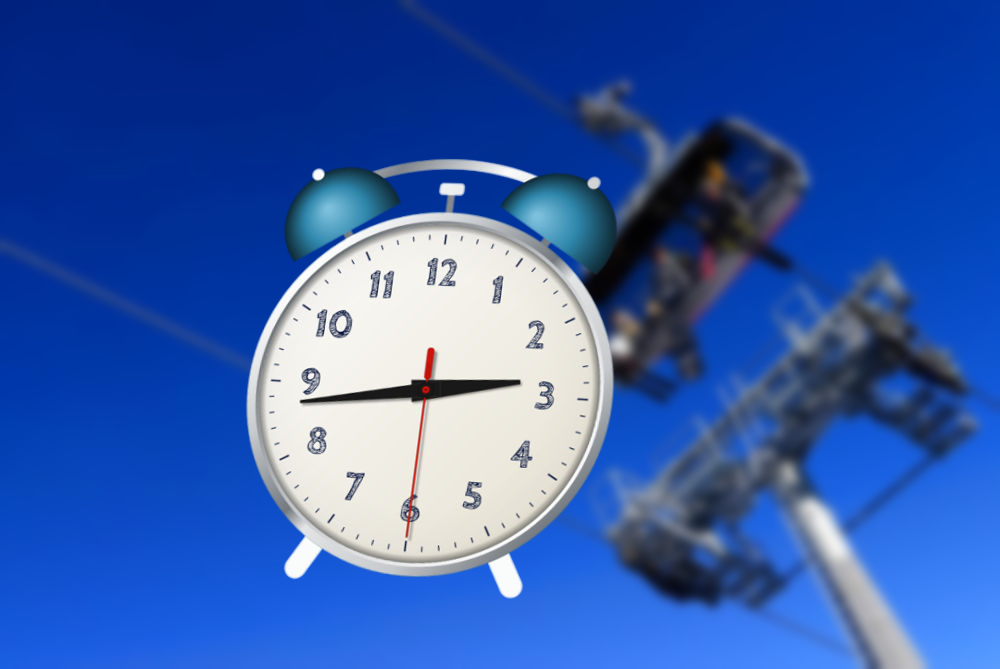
2 h 43 min 30 s
